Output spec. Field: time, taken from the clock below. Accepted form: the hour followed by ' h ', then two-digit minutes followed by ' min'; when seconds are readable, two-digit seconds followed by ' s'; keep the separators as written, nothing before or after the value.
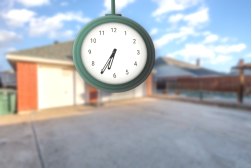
6 h 35 min
